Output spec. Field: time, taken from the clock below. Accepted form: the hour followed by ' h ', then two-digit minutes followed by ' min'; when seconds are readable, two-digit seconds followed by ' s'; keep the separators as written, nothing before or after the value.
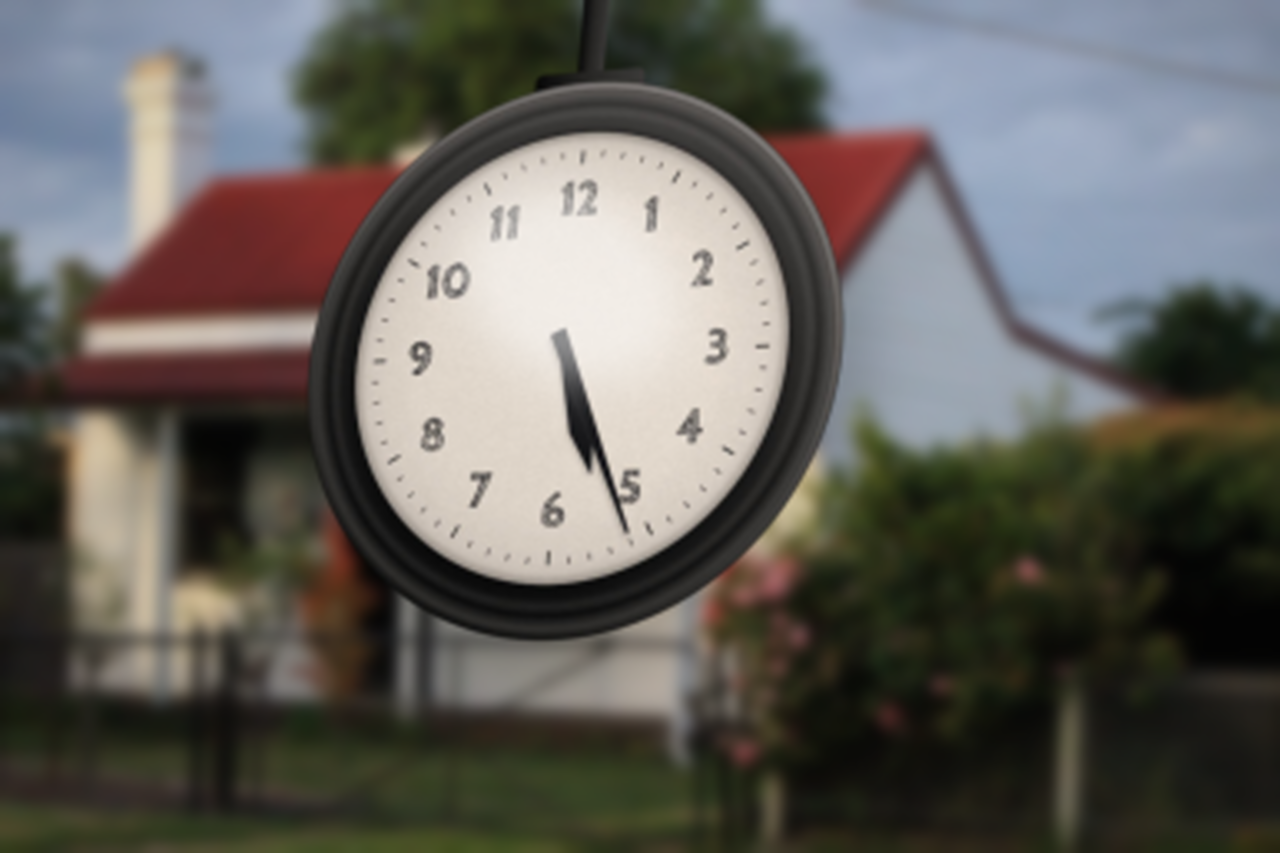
5 h 26 min
